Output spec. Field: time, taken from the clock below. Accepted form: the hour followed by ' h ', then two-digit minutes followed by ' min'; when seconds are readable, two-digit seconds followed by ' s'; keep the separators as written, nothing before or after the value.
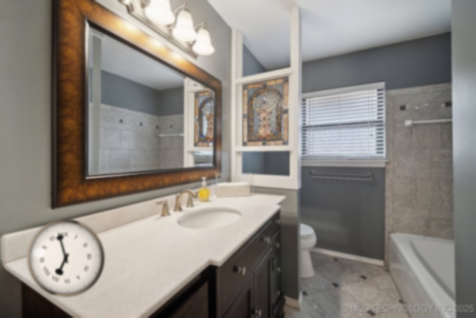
6 h 58 min
